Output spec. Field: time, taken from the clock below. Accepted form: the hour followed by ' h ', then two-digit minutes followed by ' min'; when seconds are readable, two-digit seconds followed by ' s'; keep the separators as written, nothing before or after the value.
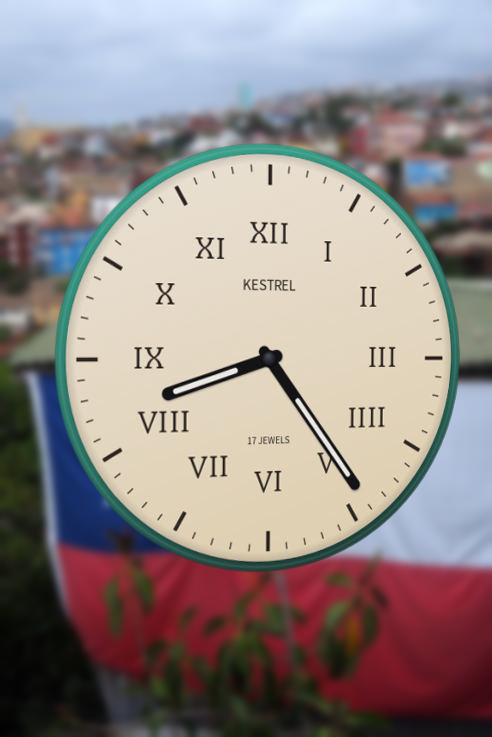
8 h 24 min
